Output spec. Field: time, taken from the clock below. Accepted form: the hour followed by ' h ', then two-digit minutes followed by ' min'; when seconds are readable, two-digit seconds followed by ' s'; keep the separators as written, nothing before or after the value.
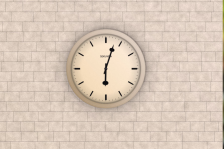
6 h 03 min
